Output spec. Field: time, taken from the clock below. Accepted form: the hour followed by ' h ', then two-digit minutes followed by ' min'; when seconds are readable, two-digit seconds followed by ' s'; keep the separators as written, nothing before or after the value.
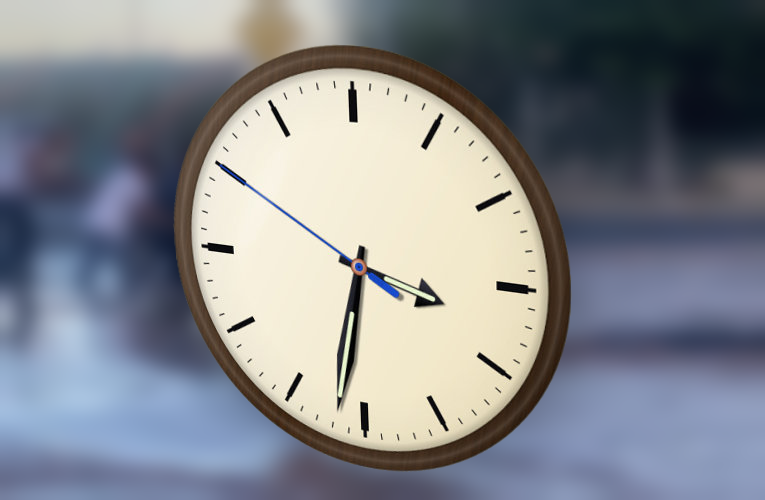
3 h 31 min 50 s
